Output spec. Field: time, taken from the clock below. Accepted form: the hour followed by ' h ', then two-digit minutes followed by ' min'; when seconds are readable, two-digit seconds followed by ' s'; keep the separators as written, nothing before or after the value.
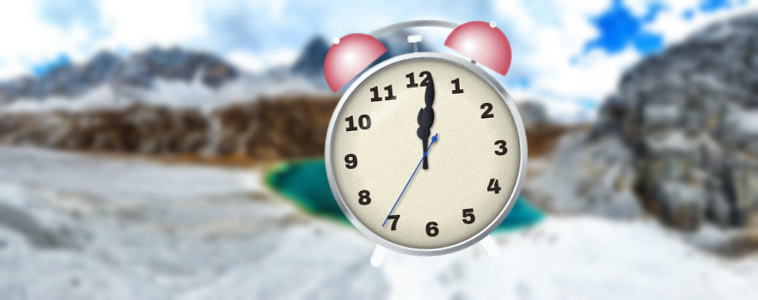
12 h 01 min 36 s
